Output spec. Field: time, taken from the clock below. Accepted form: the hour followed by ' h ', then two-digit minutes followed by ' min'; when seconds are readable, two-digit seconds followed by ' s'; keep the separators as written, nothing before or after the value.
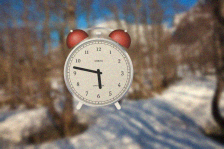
5 h 47 min
